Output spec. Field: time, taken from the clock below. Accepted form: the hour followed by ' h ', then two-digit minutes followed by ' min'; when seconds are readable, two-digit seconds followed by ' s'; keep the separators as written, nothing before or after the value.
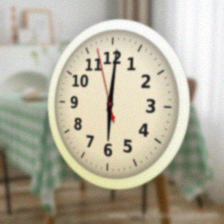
6 h 00 min 57 s
